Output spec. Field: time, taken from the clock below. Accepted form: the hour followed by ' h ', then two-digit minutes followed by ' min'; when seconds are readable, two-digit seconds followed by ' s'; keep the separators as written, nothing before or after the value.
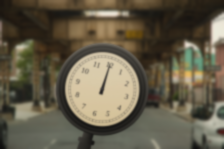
12 h 00 min
